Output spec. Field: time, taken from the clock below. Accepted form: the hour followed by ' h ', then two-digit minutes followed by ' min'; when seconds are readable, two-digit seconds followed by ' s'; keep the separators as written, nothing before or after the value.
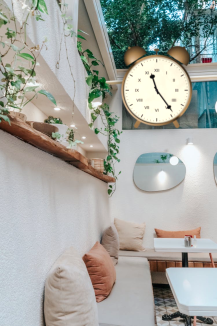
11 h 24 min
